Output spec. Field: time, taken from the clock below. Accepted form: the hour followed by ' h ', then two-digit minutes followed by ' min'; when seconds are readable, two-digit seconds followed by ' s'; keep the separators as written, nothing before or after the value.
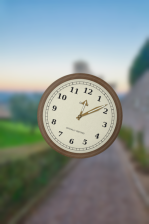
12 h 08 min
